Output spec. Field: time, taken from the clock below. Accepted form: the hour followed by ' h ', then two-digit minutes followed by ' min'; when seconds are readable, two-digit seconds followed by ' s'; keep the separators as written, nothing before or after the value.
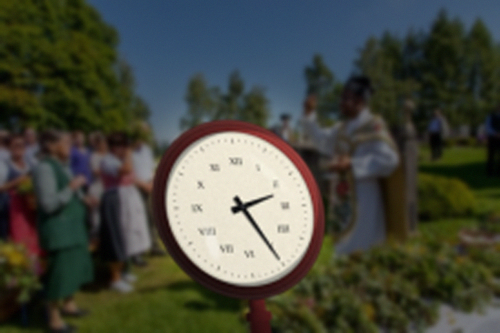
2 h 25 min
